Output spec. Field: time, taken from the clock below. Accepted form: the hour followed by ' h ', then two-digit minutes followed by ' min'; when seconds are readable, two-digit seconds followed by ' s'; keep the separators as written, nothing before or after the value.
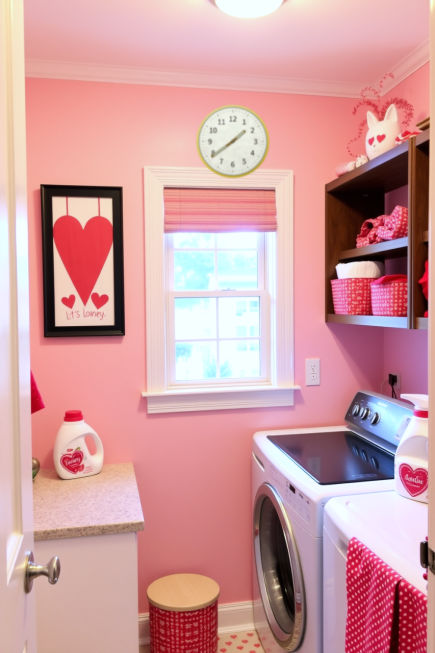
1 h 39 min
